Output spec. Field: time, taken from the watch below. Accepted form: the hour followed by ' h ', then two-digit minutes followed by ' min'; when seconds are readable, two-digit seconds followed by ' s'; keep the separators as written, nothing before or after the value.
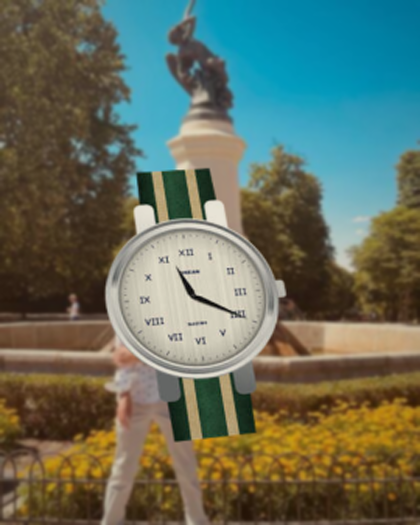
11 h 20 min
